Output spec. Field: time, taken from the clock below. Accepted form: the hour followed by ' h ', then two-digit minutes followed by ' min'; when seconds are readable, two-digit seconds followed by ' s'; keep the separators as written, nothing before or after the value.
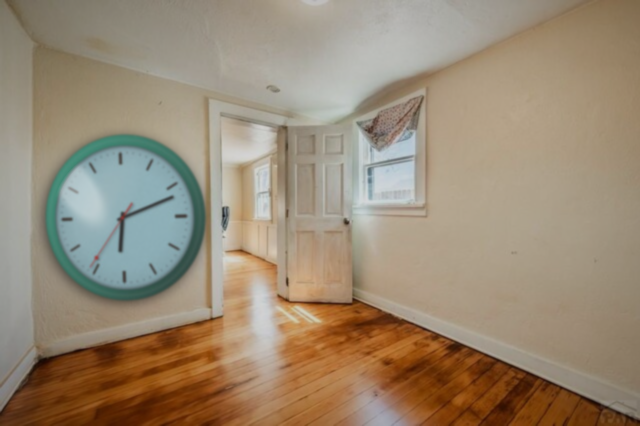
6 h 11 min 36 s
